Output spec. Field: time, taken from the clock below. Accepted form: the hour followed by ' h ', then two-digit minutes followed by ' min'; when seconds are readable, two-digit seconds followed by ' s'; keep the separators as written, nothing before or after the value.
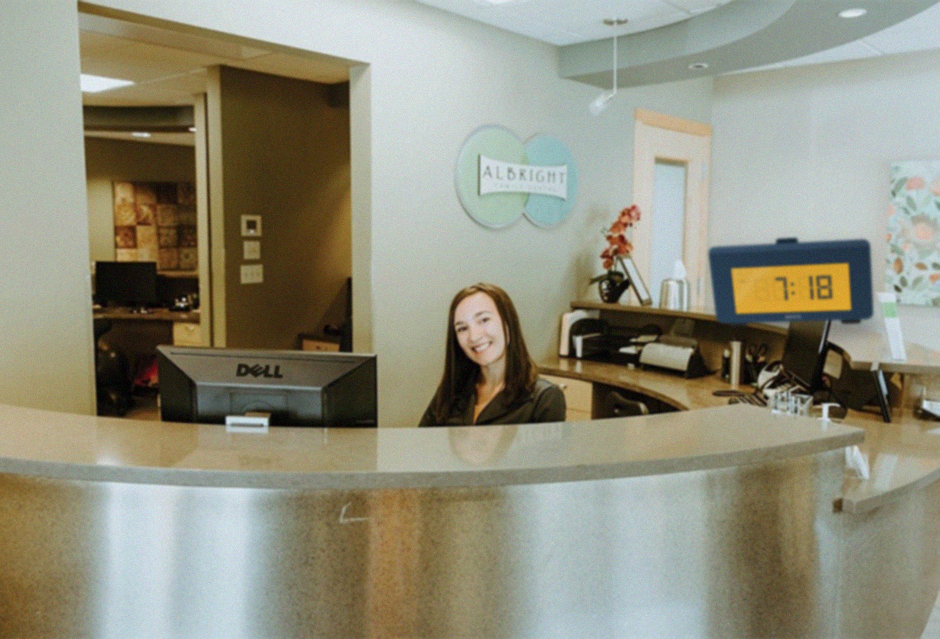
7 h 18 min
